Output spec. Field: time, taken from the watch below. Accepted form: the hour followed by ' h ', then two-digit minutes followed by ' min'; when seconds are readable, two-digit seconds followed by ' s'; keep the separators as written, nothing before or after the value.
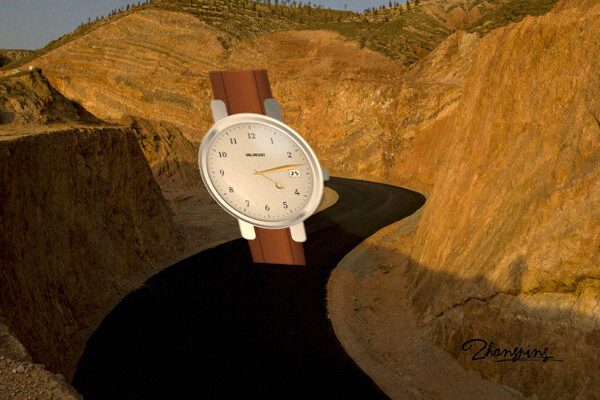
4 h 13 min
